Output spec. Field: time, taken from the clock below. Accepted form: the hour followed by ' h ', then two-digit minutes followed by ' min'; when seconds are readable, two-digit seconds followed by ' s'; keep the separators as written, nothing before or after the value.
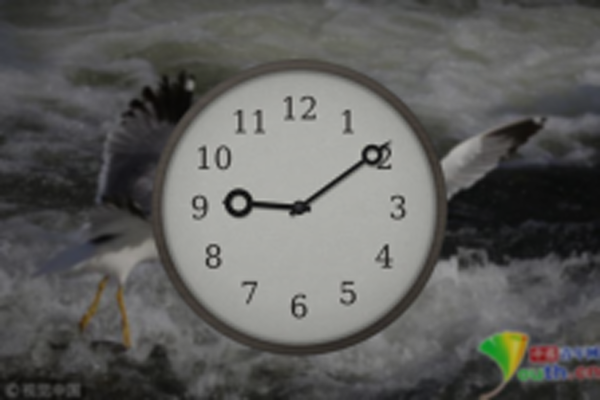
9 h 09 min
